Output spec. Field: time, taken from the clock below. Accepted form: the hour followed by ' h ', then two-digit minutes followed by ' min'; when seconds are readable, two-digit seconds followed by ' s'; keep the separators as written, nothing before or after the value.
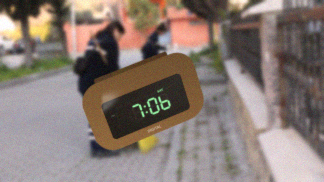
7 h 06 min
